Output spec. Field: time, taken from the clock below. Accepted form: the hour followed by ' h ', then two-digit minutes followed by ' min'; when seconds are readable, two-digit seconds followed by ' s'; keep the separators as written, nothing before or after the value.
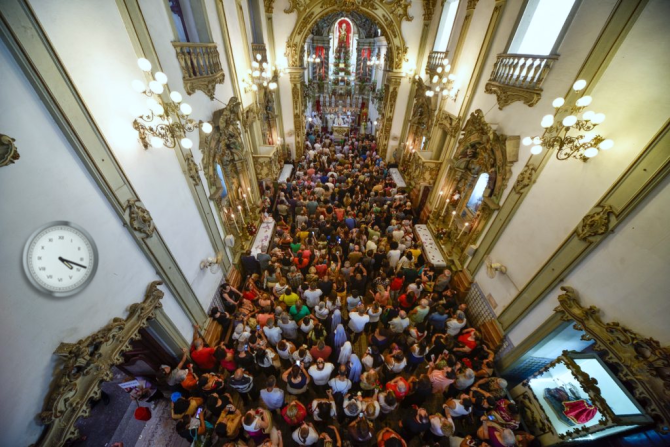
4 h 18 min
